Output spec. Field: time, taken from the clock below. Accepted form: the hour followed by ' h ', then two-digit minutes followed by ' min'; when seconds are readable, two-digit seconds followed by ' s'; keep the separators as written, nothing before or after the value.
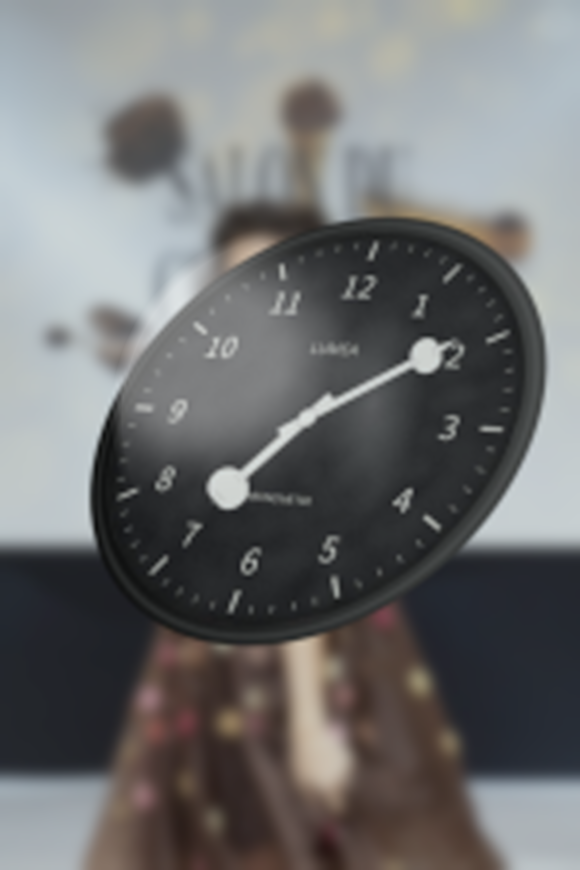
7 h 09 min
